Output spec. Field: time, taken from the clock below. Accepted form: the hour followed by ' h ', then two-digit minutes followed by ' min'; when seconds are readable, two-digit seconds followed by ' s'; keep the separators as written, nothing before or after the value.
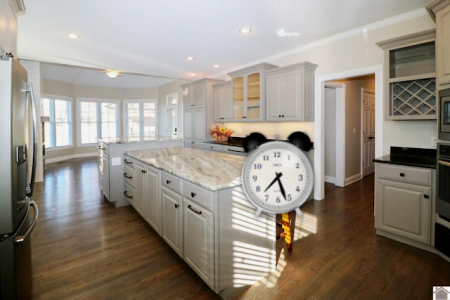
7 h 27 min
